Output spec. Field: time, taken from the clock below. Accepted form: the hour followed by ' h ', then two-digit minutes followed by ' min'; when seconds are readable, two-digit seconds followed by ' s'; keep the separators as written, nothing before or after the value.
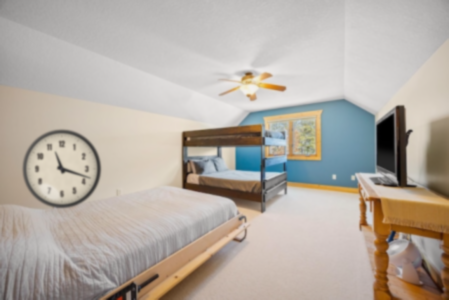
11 h 18 min
